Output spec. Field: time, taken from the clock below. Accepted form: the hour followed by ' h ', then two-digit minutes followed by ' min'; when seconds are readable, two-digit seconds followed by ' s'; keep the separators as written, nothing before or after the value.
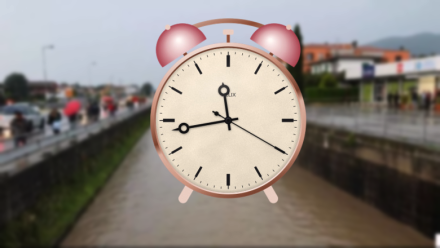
11 h 43 min 20 s
